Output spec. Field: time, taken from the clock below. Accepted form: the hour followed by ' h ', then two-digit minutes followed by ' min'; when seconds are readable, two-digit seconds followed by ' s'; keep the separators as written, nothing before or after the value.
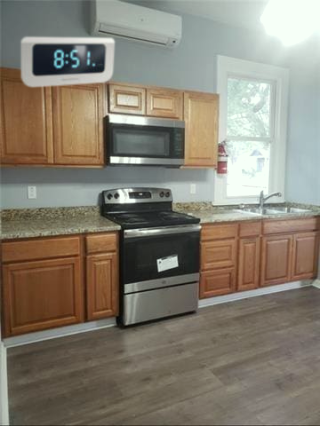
8 h 51 min
